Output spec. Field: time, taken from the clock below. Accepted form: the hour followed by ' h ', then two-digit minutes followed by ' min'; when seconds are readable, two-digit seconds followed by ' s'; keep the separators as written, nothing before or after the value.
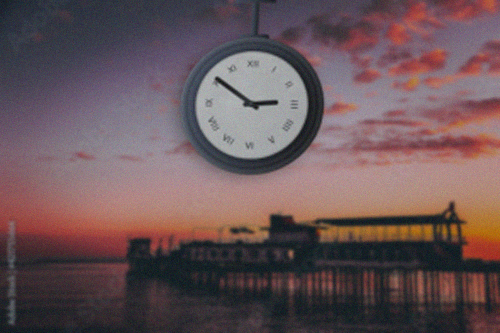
2 h 51 min
